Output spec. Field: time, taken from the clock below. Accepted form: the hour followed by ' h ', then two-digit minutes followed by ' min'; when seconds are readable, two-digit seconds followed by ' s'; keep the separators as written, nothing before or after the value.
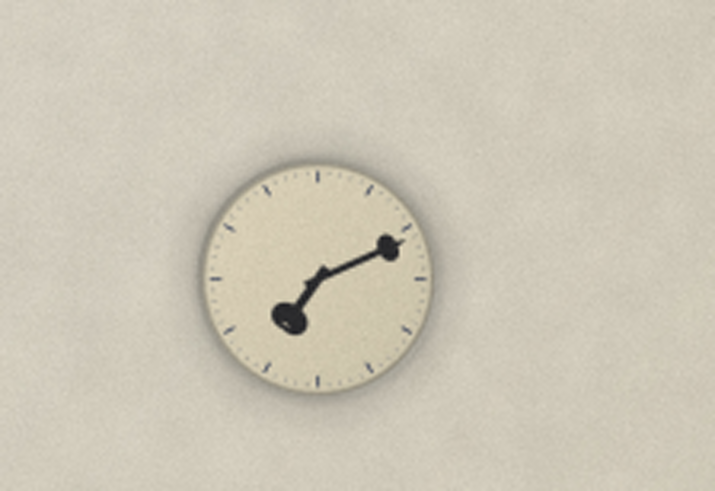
7 h 11 min
